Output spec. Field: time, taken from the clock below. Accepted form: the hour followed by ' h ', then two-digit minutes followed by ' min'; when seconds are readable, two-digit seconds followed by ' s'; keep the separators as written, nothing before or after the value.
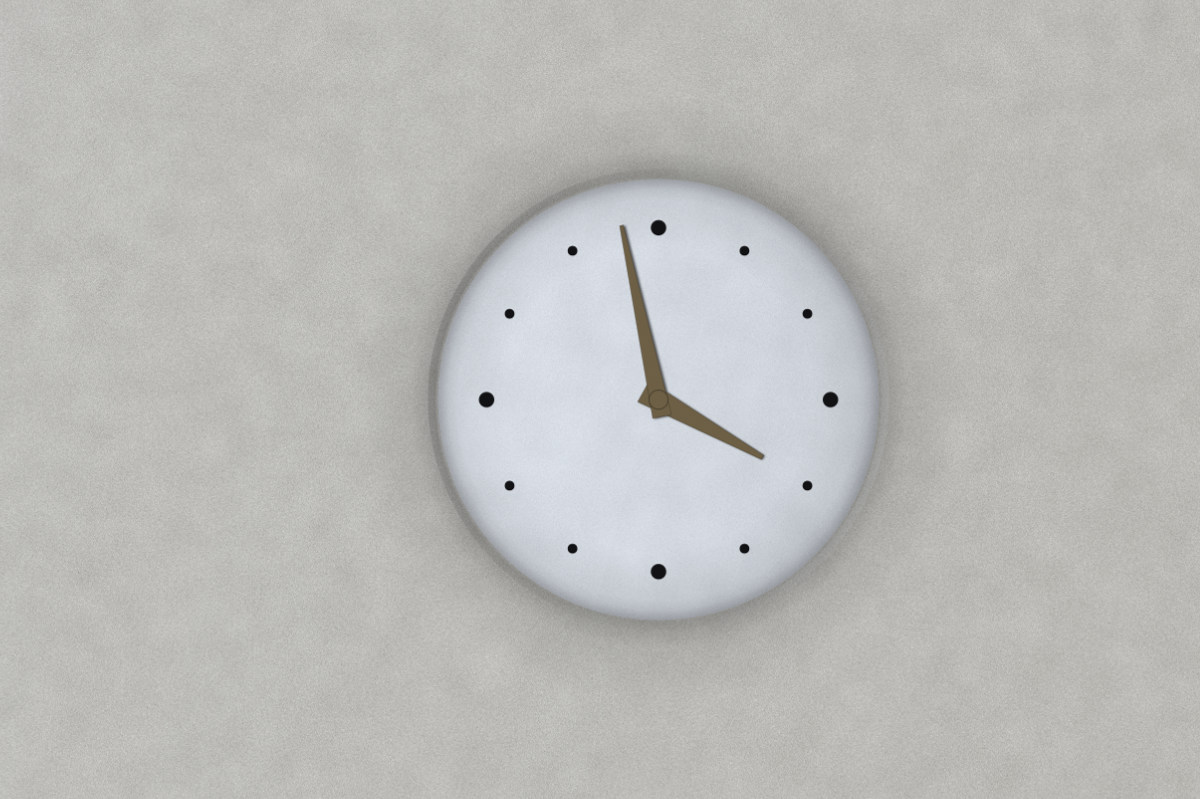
3 h 58 min
